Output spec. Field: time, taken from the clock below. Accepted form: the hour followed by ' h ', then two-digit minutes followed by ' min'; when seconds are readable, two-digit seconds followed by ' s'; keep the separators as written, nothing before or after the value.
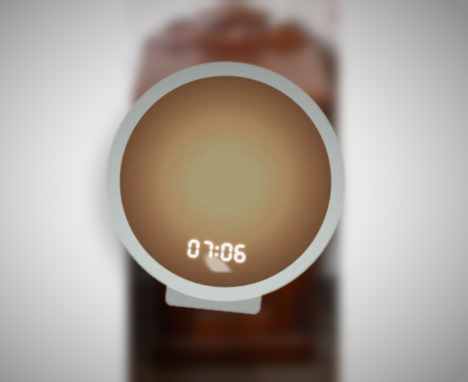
7 h 06 min
